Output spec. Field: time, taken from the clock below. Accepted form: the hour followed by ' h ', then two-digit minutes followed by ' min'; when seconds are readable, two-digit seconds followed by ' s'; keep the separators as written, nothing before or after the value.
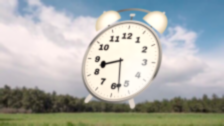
8 h 28 min
